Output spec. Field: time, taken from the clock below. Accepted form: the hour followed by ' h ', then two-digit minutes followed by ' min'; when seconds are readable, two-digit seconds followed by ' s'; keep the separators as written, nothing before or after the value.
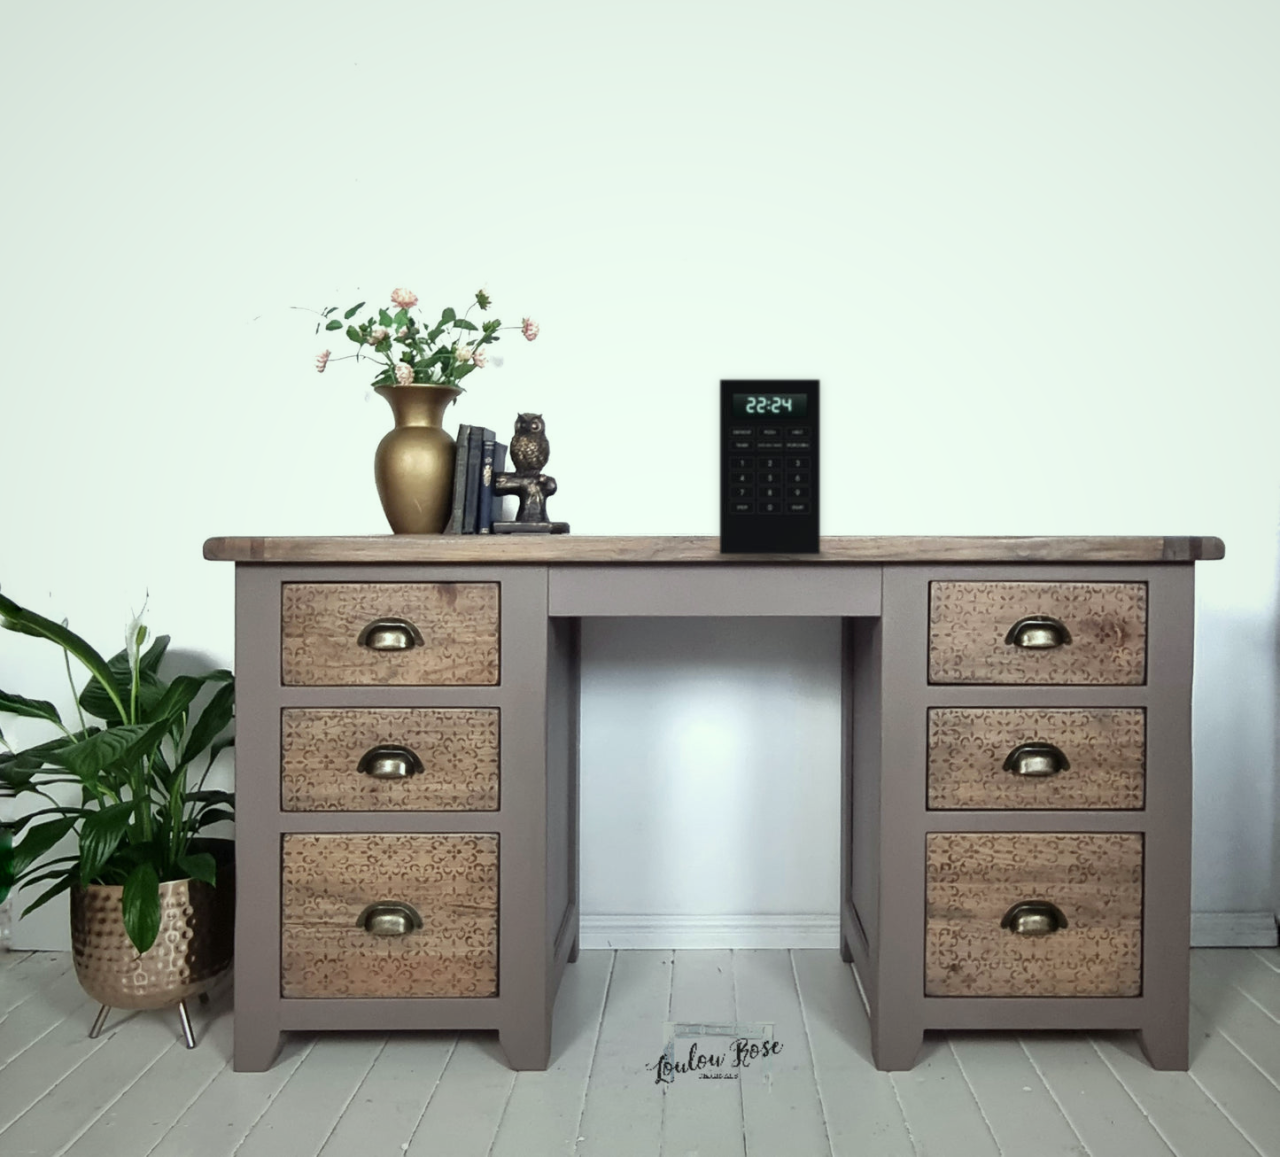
22 h 24 min
